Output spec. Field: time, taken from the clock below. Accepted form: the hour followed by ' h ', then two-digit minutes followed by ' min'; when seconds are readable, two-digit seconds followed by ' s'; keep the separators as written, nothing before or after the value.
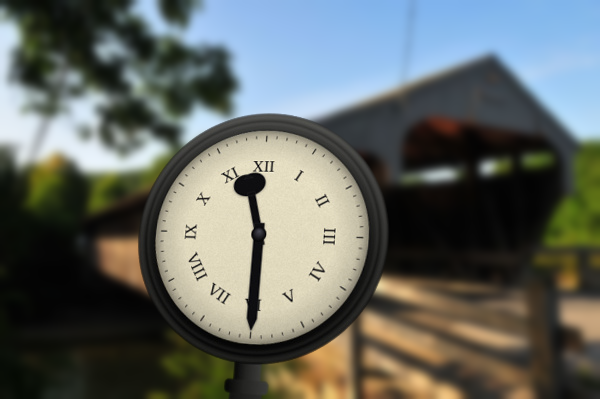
11 h 30 min
